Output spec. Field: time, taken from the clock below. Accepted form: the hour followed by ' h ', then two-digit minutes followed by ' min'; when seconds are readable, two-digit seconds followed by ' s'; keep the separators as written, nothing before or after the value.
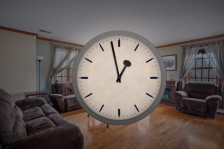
12 h 58 min
